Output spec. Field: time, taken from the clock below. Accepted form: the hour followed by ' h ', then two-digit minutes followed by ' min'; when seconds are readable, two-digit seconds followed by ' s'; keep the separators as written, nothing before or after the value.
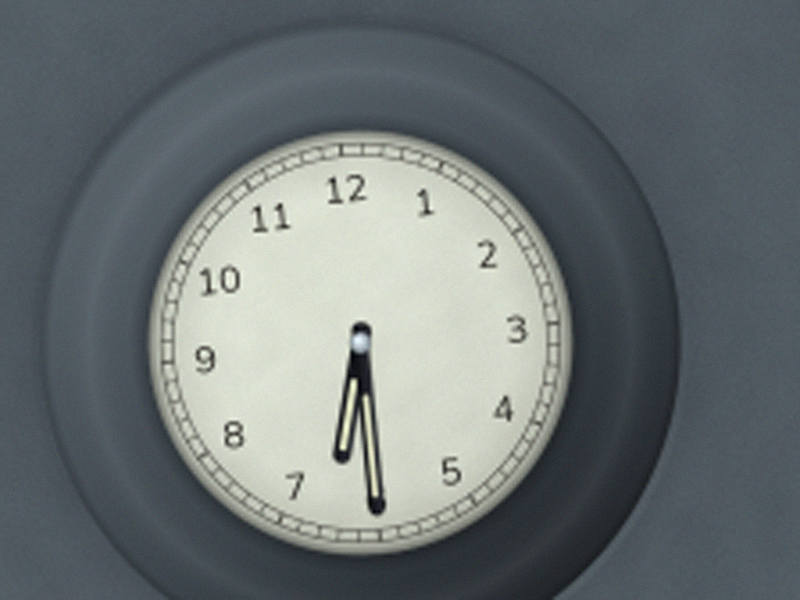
6 h 30 min
